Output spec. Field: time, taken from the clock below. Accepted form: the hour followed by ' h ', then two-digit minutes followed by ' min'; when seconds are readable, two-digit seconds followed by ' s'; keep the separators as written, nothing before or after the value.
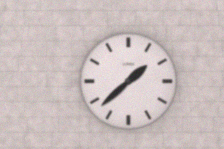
1 h 38 min
